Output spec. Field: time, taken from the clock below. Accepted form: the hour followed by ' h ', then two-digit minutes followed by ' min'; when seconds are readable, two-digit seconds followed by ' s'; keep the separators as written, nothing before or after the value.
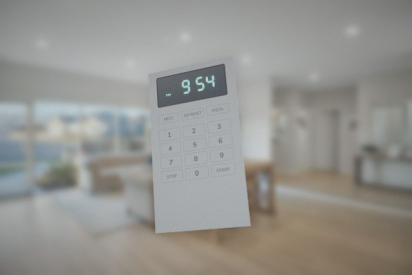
9 h 54 min
